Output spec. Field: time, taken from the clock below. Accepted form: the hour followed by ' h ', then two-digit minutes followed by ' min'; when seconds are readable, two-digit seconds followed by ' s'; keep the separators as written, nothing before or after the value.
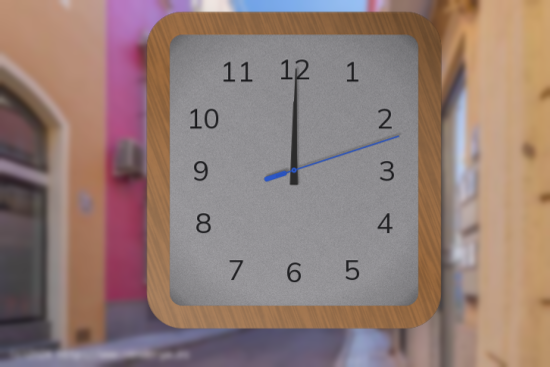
12 h 00 min 12 s
